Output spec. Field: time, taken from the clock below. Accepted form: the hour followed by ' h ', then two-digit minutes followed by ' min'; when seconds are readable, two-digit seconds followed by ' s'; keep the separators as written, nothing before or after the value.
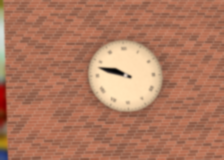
9 h 48 min
